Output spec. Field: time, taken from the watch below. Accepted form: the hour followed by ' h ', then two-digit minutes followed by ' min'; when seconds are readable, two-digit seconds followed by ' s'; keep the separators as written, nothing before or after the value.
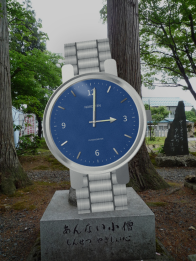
3 h 01 min
